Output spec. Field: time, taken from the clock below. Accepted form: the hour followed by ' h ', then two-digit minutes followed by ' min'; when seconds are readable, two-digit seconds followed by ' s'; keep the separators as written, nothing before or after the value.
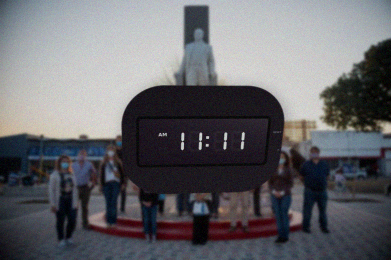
11 h 11 min
